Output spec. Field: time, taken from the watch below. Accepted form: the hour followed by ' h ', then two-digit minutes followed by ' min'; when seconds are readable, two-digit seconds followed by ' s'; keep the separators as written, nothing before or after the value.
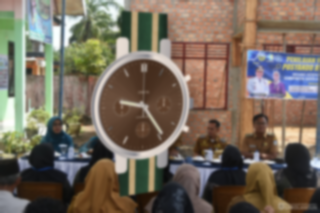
9 h 24 min
